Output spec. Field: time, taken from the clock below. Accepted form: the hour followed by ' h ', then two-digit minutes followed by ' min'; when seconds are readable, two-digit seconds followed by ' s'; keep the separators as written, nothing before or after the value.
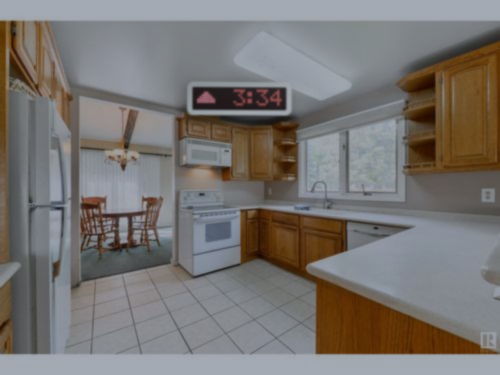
3 h 34 min
